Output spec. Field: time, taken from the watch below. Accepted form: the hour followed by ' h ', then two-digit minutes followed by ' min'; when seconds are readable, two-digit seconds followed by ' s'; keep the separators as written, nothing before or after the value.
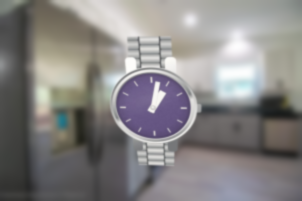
1 h 02 min
